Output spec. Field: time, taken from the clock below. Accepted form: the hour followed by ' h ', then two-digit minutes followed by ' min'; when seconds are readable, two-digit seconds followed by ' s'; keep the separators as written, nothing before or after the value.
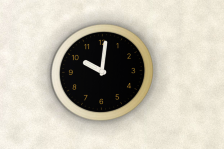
10 h 01 min
